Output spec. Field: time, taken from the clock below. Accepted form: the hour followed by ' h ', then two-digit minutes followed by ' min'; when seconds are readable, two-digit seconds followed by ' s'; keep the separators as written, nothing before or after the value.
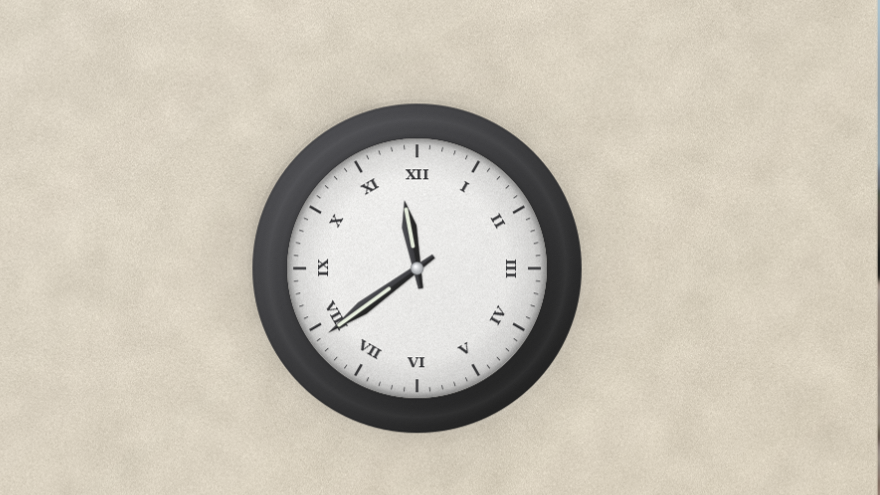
11 h 39 min
